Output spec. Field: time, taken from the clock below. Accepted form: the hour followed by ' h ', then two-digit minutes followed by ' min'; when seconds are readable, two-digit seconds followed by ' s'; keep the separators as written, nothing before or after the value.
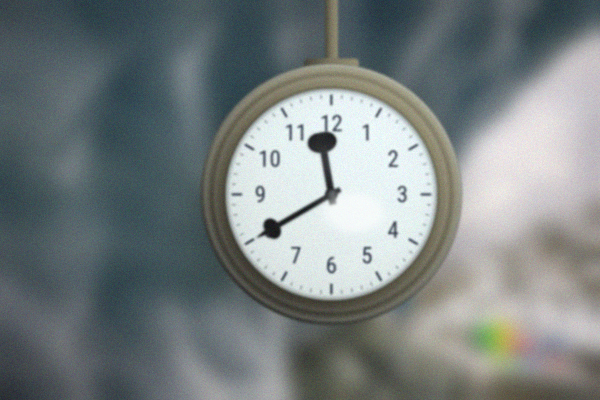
11 h 40 min
